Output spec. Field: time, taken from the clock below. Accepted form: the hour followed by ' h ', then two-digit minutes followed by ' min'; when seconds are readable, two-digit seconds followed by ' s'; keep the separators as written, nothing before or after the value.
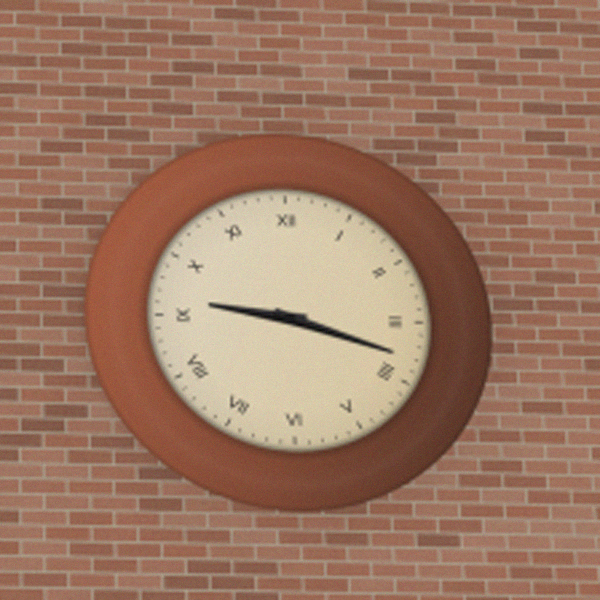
9 h 18 min
